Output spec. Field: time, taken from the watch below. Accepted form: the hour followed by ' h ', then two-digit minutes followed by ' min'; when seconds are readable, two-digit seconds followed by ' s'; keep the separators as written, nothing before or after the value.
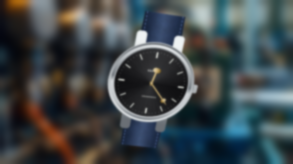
12 h 23 min
